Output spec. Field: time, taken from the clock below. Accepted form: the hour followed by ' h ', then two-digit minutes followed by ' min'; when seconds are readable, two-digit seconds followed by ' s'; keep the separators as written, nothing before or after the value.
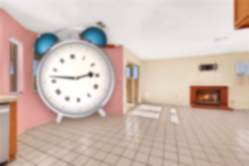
2 h 47 min
